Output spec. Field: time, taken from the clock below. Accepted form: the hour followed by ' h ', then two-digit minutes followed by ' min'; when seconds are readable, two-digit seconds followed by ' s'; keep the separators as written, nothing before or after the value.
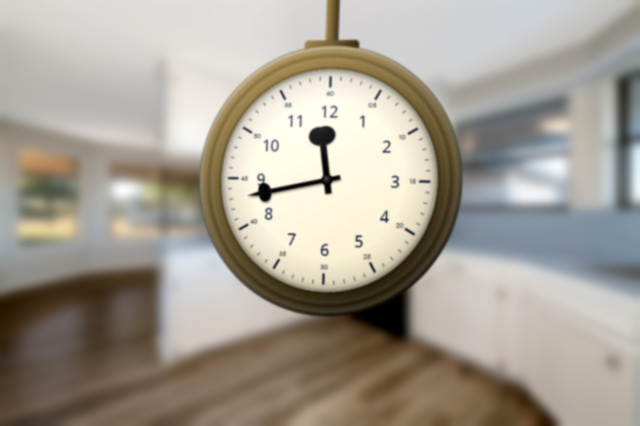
11 h 43 min
